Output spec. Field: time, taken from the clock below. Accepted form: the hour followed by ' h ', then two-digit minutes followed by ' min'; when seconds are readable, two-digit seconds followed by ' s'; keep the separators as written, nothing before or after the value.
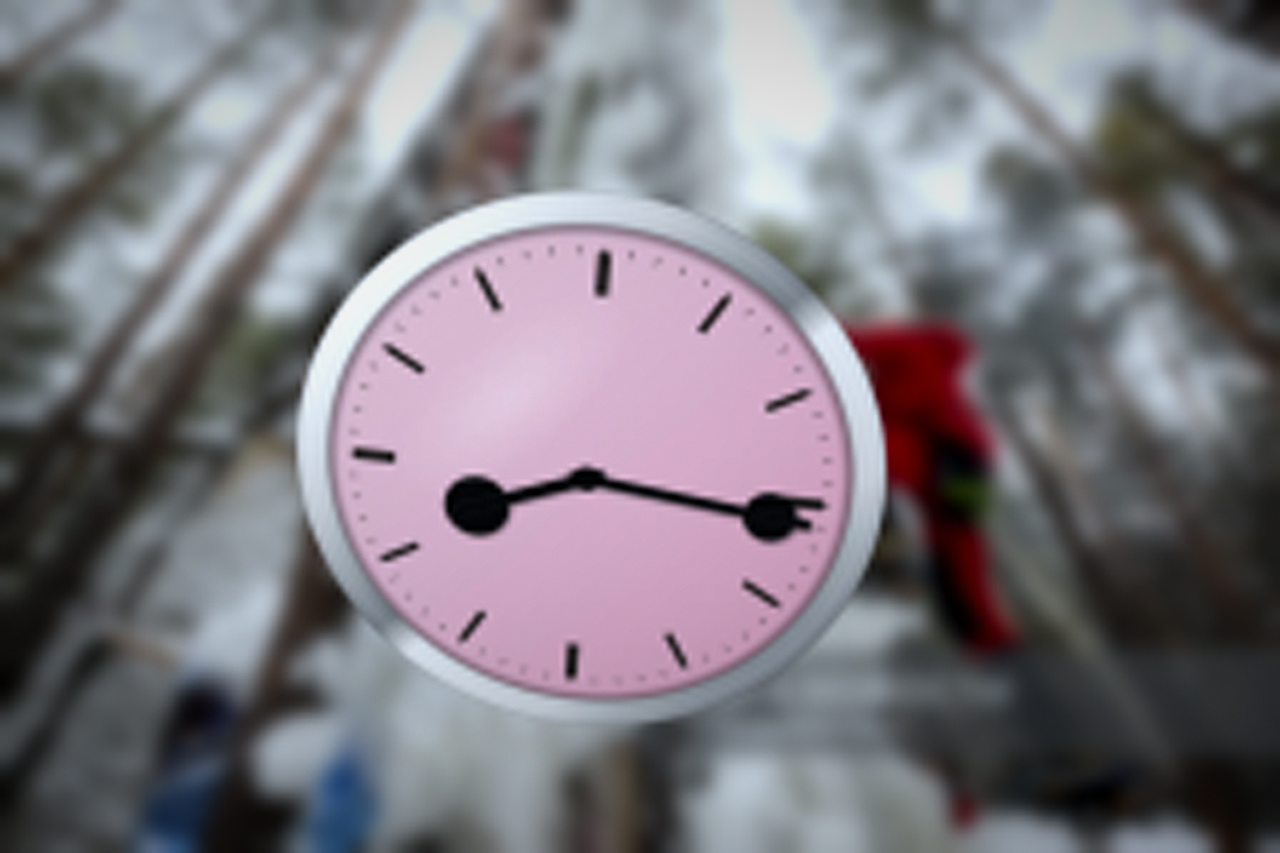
8 h 16 min
